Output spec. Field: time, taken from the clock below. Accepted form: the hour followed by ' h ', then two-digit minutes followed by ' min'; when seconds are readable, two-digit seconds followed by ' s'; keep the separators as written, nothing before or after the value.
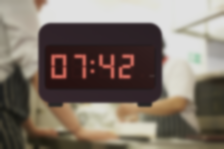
7 h 42 min
